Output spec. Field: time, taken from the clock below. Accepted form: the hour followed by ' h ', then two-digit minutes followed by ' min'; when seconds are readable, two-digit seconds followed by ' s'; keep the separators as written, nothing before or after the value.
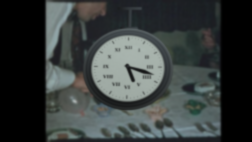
5 h 18 min
